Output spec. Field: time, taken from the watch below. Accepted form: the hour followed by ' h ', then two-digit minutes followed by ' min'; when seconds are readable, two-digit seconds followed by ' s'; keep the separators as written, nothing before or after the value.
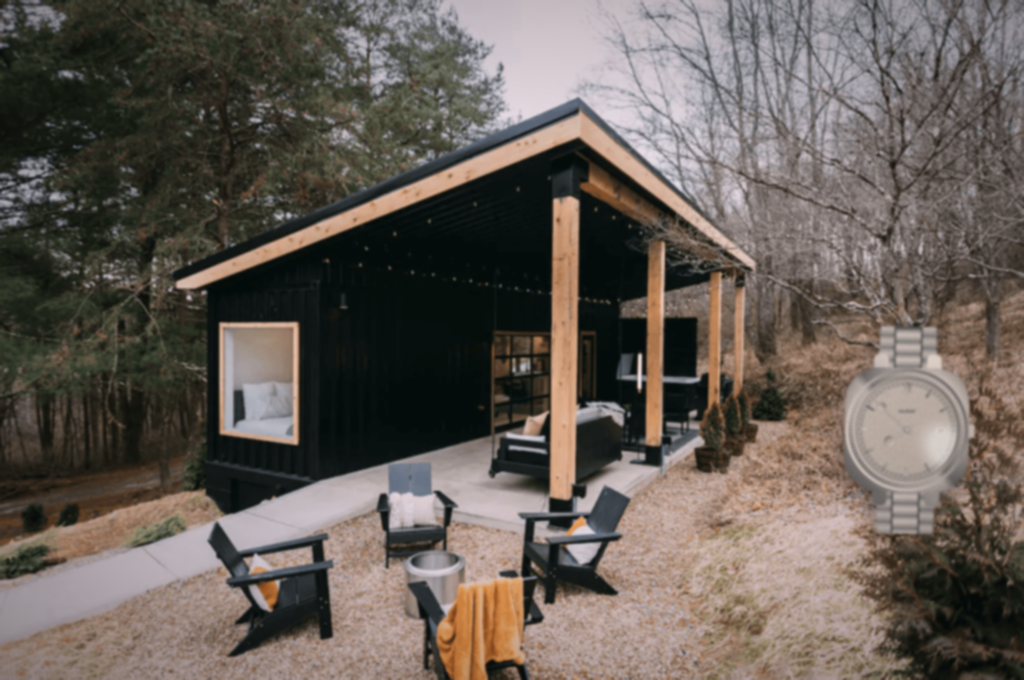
7 h 52 min
